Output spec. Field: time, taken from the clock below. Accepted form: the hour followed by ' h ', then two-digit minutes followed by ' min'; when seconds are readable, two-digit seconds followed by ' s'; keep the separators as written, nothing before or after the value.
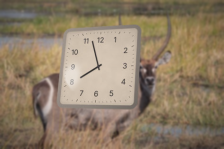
7 h 57 min
